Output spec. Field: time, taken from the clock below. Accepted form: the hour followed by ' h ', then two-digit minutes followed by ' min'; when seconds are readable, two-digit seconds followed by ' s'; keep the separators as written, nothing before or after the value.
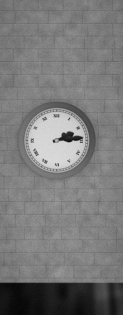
2 h 14 min
